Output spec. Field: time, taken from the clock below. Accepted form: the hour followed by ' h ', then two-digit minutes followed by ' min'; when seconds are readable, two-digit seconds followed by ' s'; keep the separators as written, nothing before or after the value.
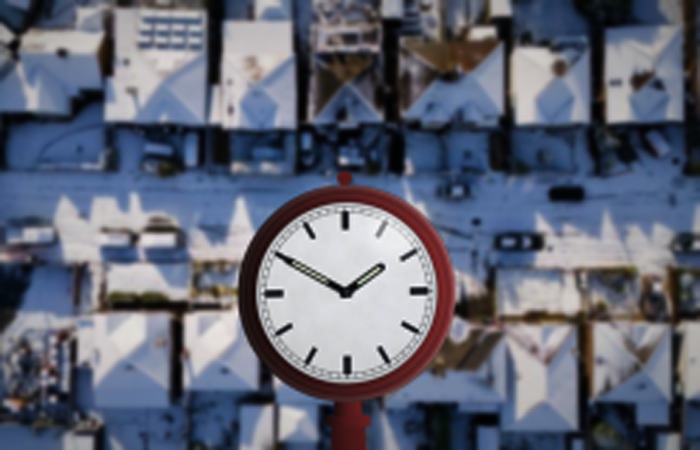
1 h 50 min
